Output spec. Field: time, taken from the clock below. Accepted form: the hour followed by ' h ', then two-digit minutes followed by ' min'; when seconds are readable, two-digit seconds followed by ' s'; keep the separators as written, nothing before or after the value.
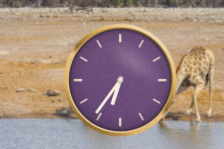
6 h 36 min
